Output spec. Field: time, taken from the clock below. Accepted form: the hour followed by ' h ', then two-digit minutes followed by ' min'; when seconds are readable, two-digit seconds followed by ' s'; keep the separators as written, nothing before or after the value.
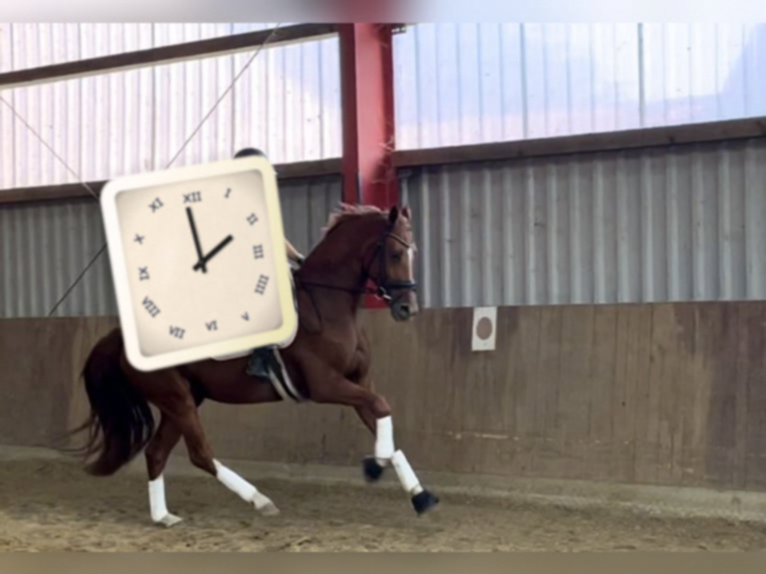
1 h 59 min
